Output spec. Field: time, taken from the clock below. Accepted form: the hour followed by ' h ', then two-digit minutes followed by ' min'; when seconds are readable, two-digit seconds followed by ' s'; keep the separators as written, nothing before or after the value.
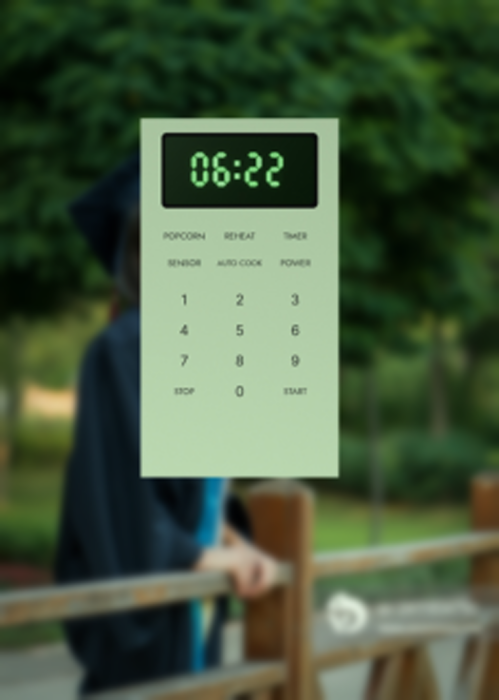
6 h 22 min
